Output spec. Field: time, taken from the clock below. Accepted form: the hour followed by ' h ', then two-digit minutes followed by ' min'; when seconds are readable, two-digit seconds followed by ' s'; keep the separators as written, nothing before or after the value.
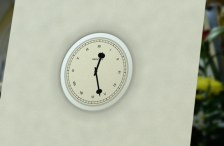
12 h 27 min
